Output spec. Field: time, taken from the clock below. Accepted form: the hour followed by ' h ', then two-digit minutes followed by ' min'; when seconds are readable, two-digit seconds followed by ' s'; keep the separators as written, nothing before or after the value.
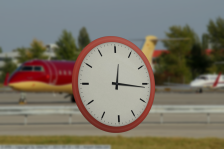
12 h 16 min
